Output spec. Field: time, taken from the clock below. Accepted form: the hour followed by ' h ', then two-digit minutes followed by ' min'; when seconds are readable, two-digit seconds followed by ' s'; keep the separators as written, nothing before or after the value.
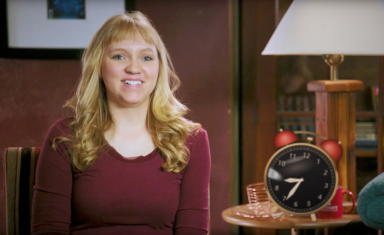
8 h 34 min
